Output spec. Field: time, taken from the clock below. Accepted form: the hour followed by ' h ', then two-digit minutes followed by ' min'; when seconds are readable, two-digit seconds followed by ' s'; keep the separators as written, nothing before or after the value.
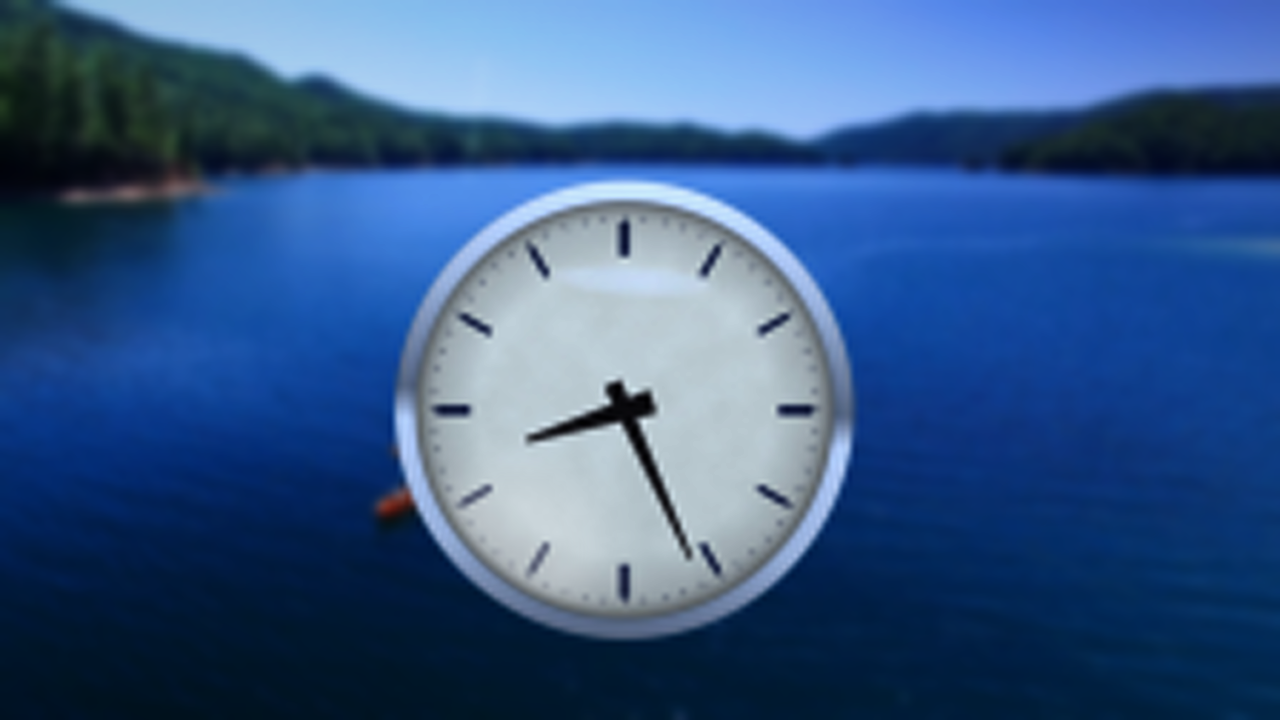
8 h 26 min
